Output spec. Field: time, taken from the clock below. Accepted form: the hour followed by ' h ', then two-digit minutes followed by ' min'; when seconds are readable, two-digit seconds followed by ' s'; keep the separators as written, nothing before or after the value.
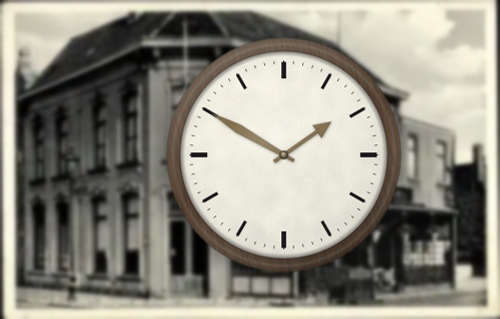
1 h 50 min
